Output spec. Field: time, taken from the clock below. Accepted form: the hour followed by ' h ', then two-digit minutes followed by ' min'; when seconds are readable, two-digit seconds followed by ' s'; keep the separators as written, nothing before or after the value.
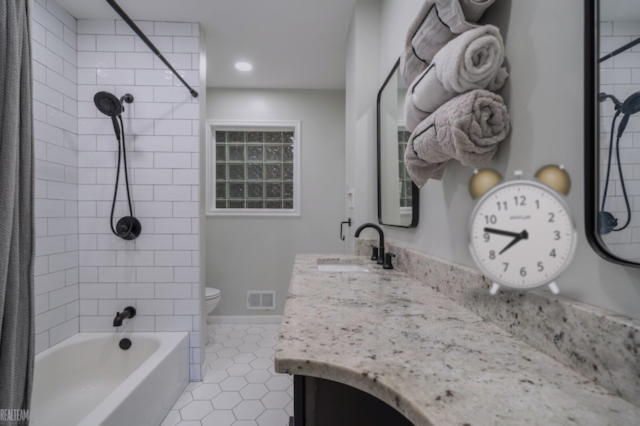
7 h 47 min
